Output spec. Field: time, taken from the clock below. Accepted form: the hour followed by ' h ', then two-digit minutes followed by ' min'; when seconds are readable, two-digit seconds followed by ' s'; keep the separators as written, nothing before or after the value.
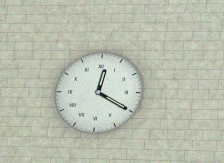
12 h 20 min
